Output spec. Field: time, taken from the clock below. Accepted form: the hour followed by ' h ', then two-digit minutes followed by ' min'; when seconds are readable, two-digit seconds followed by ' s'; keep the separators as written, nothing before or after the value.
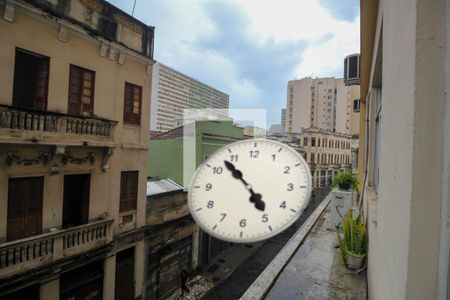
4 h 53 min
